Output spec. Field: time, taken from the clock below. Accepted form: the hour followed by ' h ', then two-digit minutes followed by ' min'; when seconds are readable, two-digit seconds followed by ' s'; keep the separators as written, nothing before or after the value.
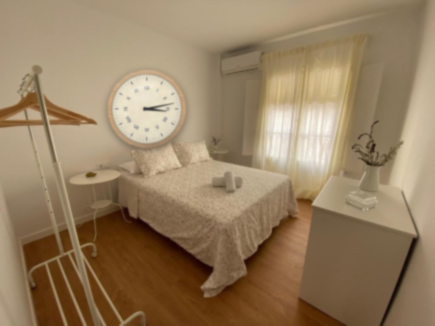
3 h 13 min
